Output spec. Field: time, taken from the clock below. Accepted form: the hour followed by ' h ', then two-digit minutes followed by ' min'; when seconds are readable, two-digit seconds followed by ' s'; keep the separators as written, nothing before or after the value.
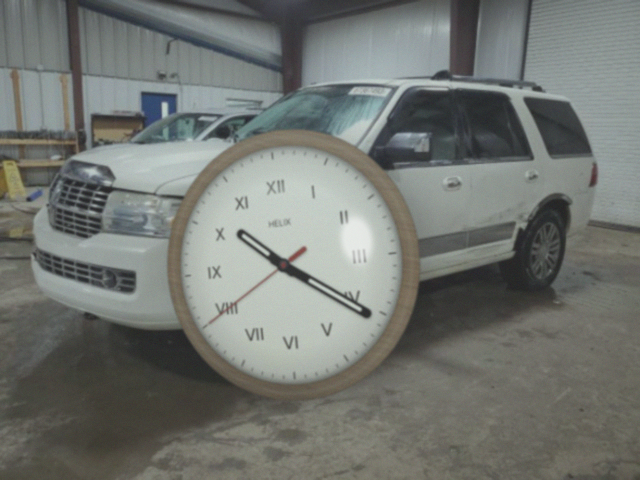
10 h 20 min 40 s
